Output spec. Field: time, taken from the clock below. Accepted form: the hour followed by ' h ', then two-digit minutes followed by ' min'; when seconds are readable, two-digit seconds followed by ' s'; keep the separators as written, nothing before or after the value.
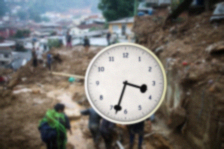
3 h 33 min
